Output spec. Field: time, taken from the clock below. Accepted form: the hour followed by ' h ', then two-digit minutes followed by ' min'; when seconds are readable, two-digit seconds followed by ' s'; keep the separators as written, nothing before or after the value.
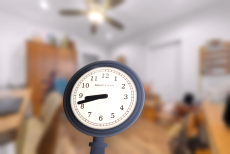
8 h 42 min
